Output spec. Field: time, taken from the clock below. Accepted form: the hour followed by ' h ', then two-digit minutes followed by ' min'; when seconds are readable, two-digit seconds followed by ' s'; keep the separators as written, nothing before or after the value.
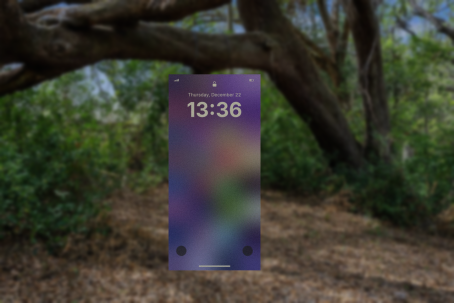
13 h 36 min
